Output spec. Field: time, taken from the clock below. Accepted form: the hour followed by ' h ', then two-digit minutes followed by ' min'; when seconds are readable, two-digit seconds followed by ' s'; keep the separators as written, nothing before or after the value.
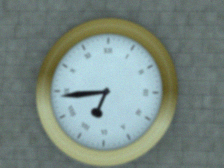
6 h 44 min
